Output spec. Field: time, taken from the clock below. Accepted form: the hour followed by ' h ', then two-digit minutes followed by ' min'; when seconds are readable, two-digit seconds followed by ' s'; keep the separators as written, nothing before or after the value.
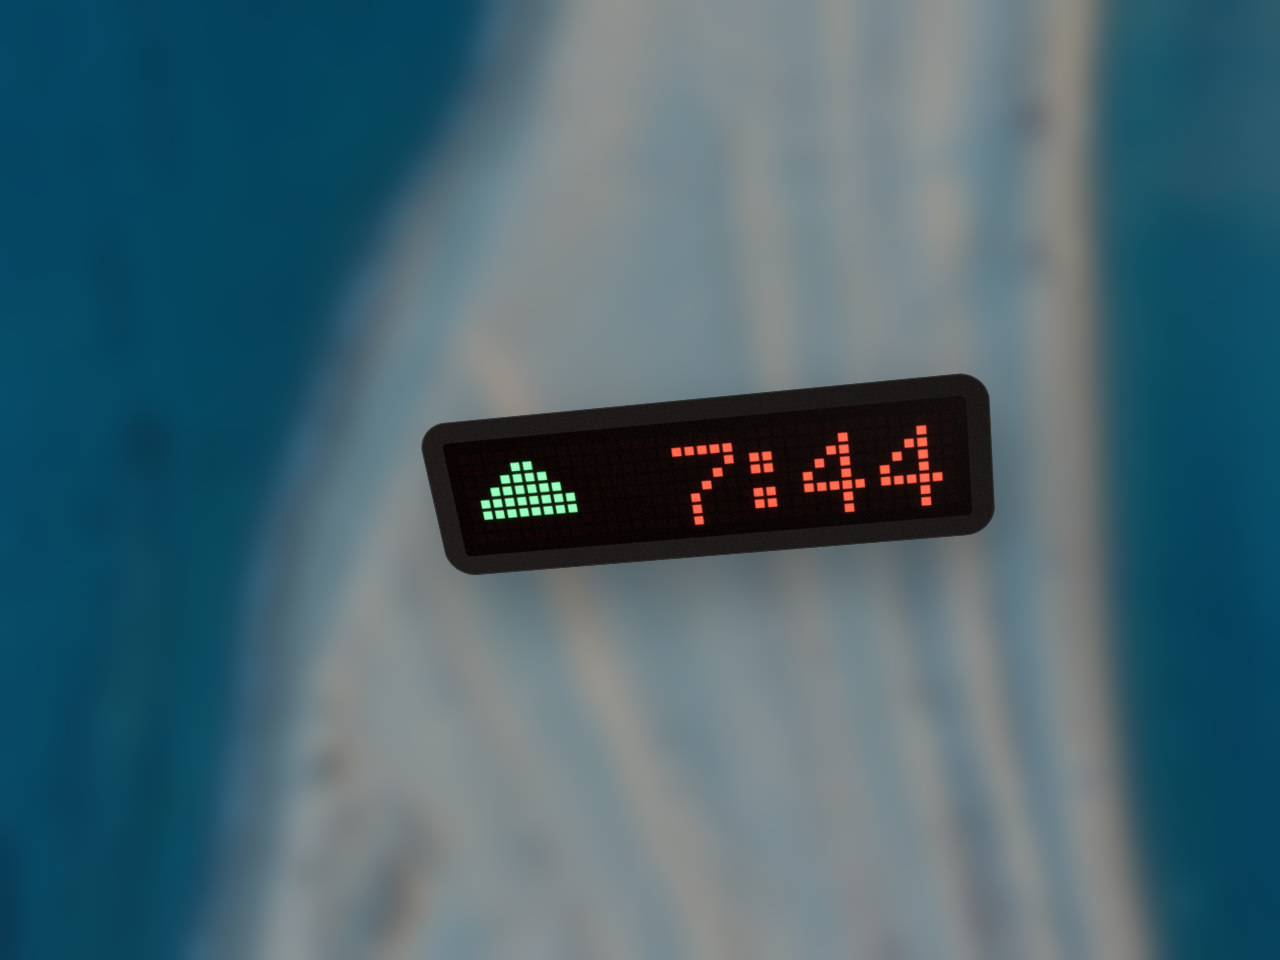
7 h 44 min
